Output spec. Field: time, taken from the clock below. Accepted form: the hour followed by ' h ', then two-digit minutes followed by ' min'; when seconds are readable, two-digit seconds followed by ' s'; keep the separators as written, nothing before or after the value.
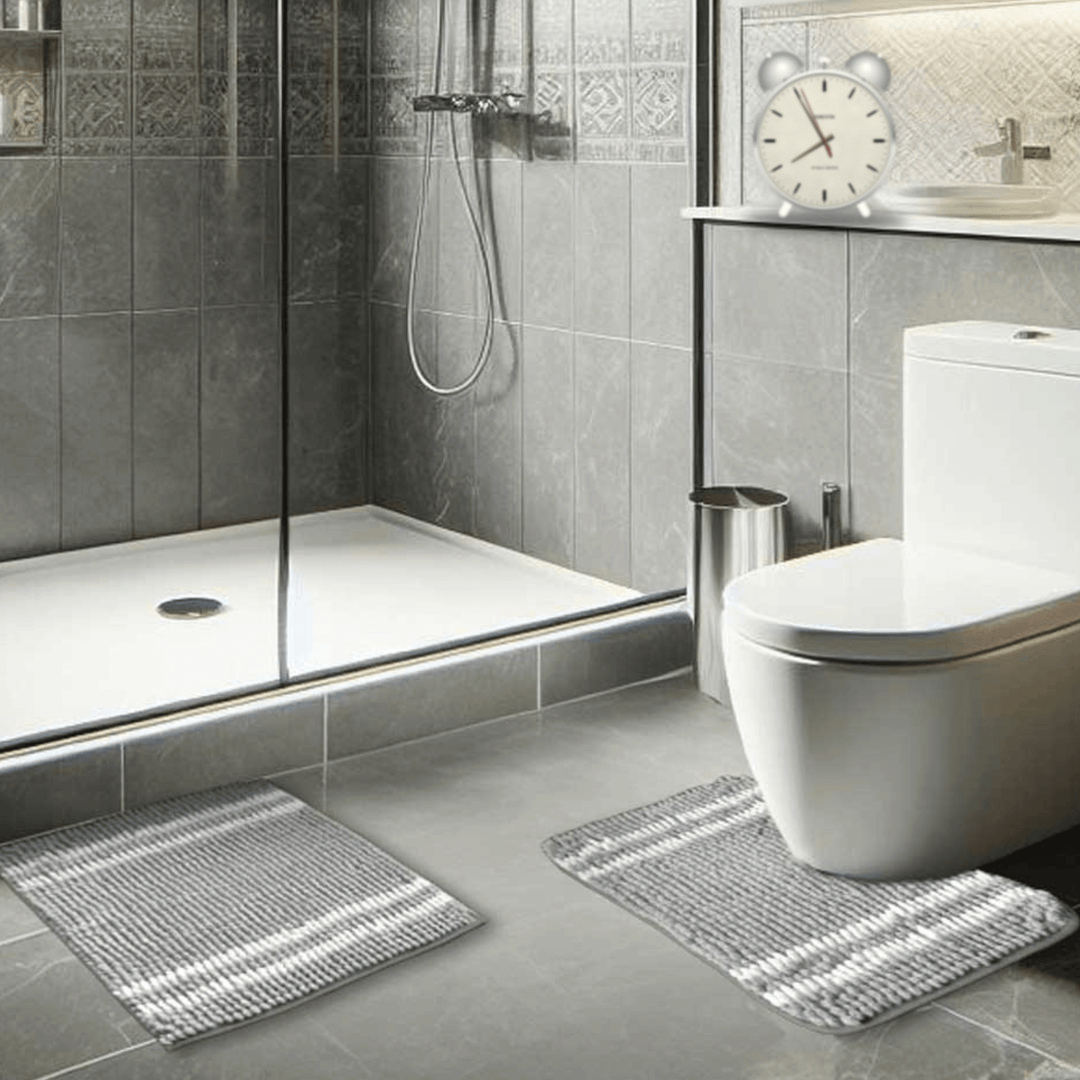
7 h 54 min 56 s
